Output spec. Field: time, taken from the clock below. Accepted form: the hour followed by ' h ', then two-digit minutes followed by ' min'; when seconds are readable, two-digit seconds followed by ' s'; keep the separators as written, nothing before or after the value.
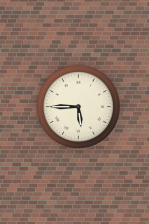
5 h 45 min
